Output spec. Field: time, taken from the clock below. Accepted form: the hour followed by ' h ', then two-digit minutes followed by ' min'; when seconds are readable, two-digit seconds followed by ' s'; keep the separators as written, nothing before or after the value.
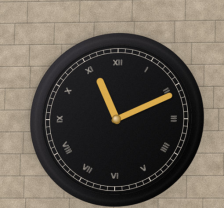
11 h 11 min
